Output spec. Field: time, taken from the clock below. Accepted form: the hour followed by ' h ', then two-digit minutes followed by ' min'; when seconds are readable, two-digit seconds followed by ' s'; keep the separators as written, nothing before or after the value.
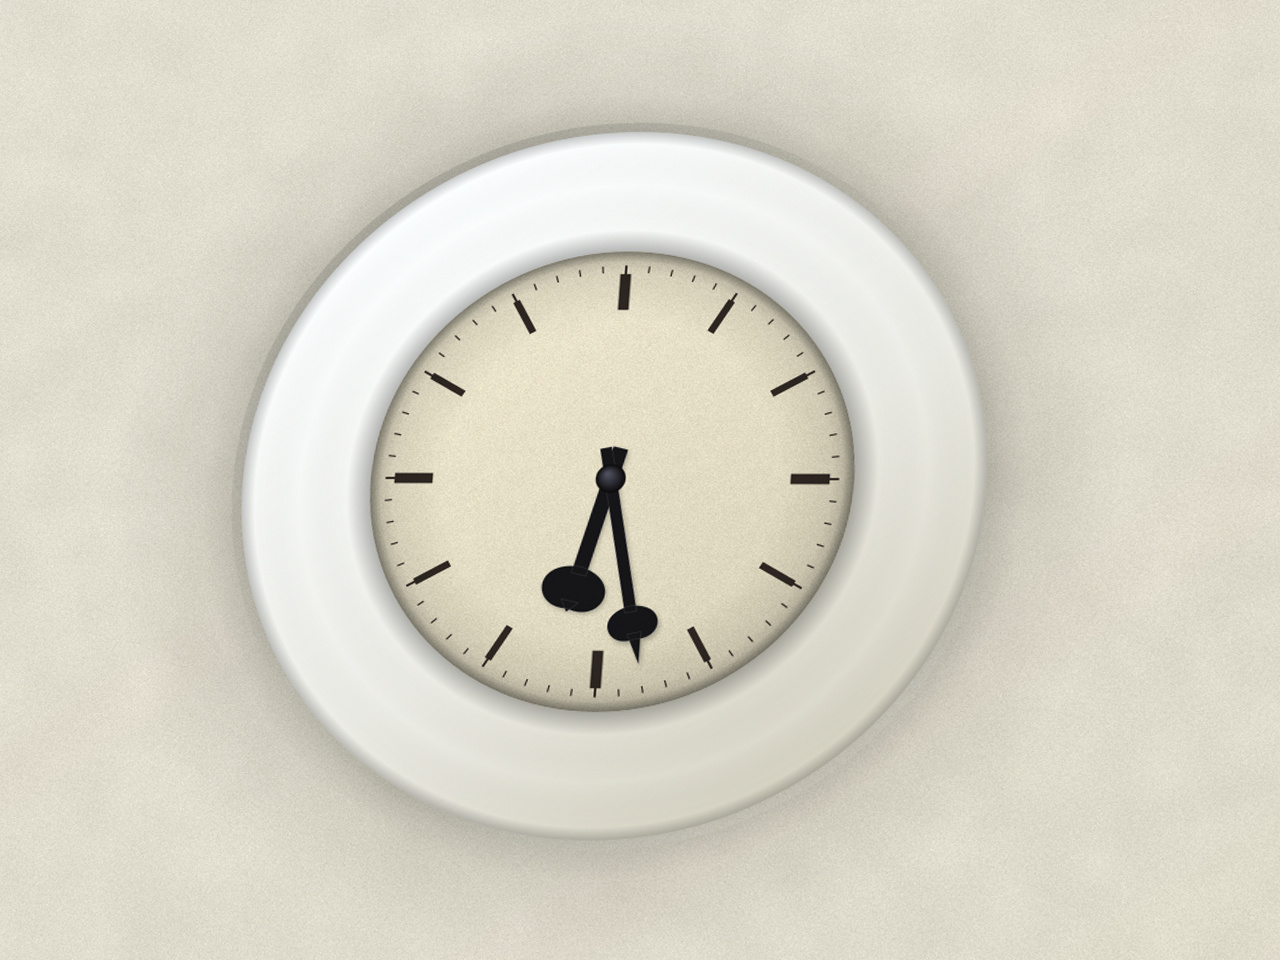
6 h 28 min
